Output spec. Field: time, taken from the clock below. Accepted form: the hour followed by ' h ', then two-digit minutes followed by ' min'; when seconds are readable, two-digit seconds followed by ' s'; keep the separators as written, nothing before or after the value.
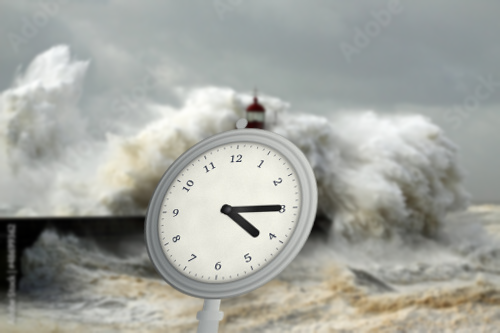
4 h 15 min
